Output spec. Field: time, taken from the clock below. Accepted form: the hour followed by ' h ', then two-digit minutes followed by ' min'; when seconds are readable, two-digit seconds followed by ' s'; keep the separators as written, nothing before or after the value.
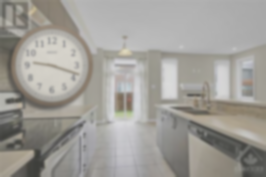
9 h 18 min
